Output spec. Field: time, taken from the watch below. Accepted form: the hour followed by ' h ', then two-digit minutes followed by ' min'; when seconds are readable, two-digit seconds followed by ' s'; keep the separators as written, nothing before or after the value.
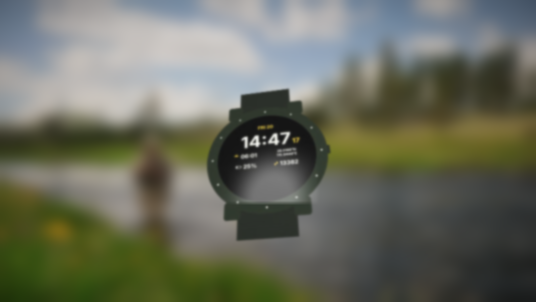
14 h 47 min
